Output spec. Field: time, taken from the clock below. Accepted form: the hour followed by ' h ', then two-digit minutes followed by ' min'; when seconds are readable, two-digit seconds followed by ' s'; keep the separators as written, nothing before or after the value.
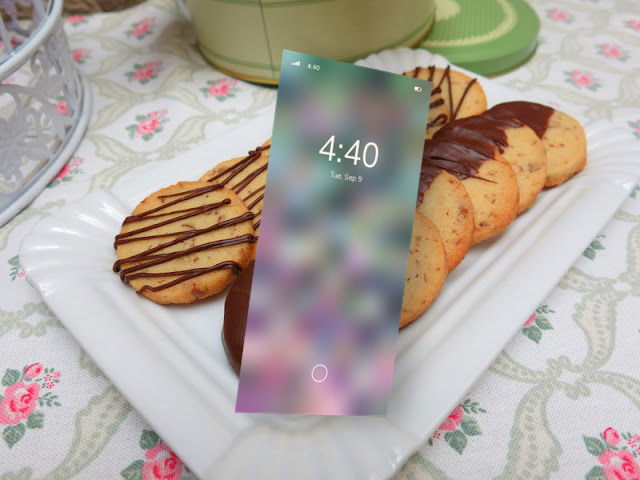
4 h 40 min
